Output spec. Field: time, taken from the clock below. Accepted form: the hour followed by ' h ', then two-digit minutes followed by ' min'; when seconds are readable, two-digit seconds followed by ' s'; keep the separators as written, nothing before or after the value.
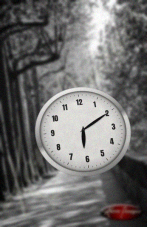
6 h 10 min
